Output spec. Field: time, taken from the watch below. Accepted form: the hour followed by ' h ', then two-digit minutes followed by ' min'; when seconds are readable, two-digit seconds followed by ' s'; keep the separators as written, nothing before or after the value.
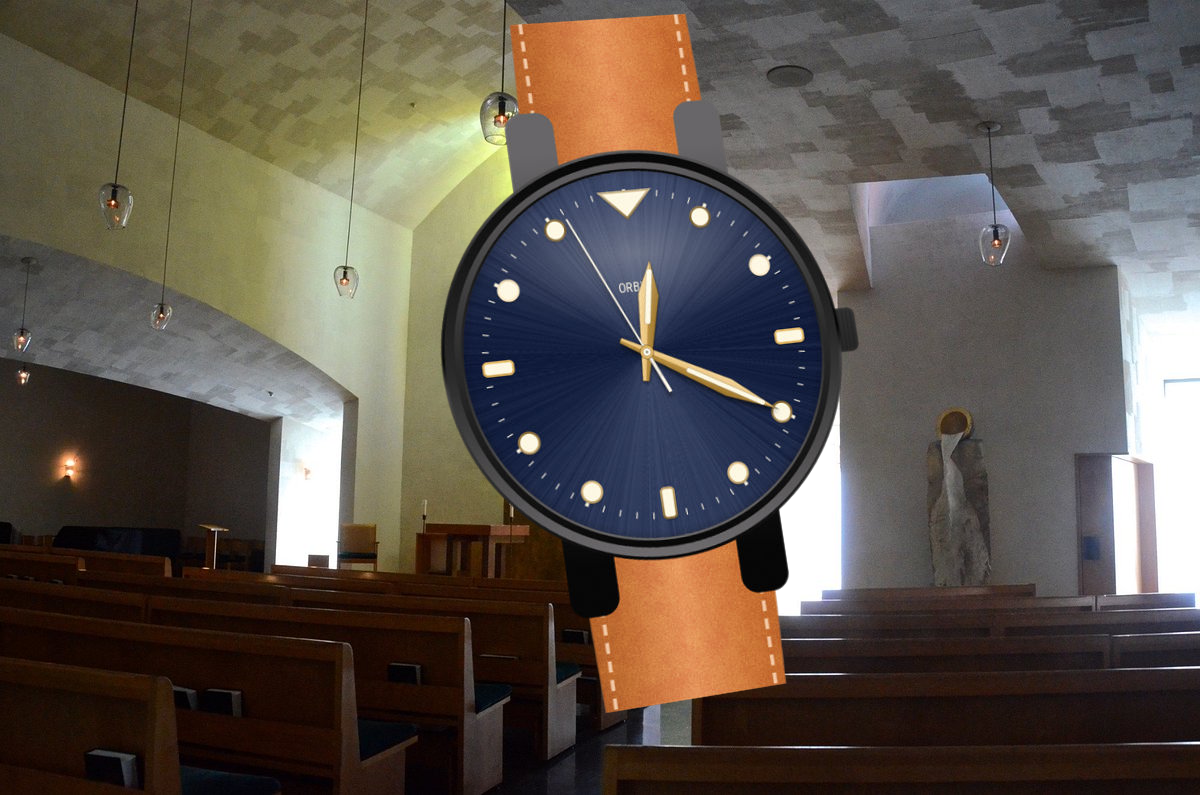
12 h 19 min 56 s
